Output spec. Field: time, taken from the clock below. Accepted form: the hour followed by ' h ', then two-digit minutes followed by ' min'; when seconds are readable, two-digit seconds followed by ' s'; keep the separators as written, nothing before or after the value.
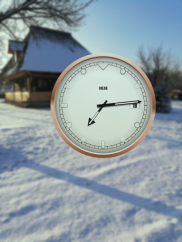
7 h 14 min
